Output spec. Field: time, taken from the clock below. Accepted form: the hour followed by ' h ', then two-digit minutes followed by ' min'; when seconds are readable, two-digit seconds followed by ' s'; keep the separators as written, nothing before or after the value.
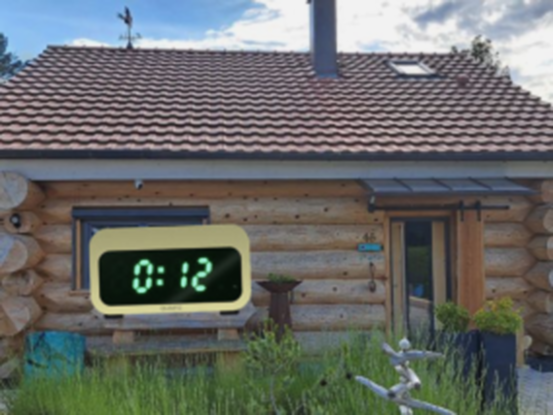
0 h 12 min
